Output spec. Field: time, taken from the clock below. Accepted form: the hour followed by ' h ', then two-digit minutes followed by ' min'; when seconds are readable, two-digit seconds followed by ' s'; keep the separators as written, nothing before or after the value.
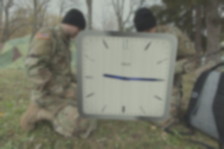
9 h 15 min
